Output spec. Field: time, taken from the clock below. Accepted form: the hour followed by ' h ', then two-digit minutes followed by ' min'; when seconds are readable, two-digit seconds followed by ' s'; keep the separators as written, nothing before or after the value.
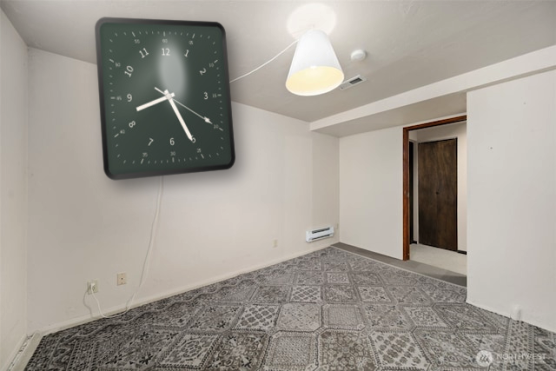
8 h 25 min 20 s
